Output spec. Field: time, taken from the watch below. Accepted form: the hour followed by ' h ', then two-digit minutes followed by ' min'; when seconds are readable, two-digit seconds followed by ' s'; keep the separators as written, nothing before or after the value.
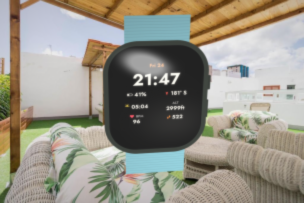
21 h 47 min
